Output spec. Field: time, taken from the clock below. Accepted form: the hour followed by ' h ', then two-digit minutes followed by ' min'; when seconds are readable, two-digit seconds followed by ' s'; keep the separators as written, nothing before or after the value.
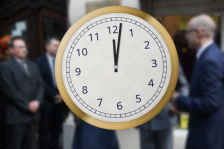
12 h 02 min
